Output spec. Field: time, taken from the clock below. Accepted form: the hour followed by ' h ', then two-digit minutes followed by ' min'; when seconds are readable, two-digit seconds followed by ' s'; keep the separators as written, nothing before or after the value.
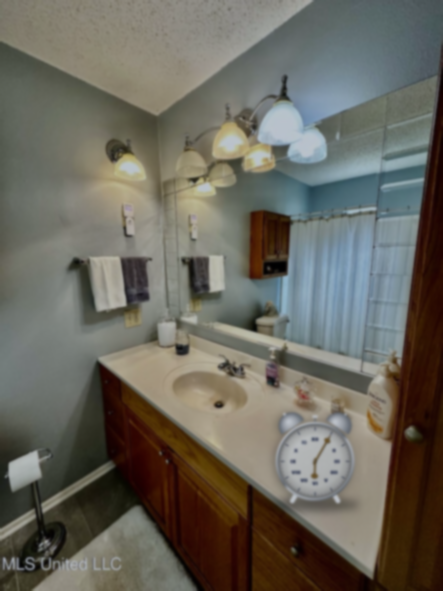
6 h 05 min
